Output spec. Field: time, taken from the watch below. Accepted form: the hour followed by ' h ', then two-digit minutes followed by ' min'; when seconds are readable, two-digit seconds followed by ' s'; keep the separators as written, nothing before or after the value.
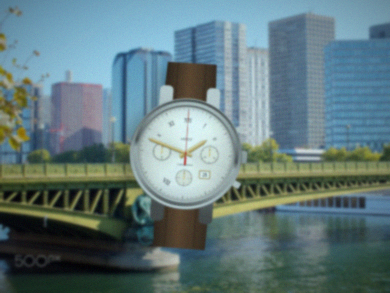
1 h 48 min
